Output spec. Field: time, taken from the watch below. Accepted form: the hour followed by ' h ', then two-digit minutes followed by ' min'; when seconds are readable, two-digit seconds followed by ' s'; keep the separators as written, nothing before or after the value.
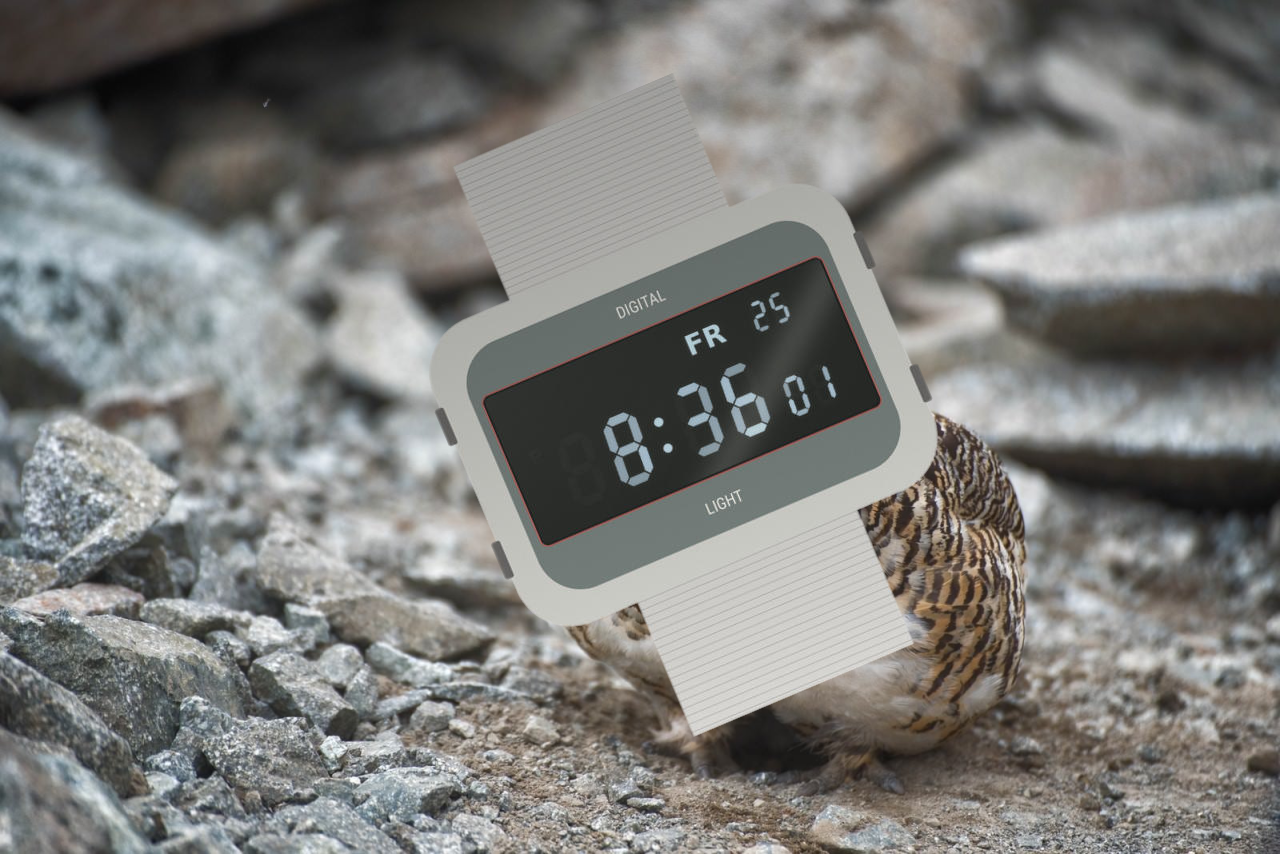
8 h 36 min 01 s
